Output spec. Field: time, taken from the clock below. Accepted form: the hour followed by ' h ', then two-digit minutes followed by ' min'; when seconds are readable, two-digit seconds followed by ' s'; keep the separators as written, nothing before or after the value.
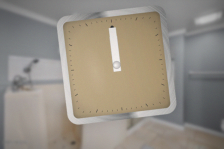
12 h 00 min
